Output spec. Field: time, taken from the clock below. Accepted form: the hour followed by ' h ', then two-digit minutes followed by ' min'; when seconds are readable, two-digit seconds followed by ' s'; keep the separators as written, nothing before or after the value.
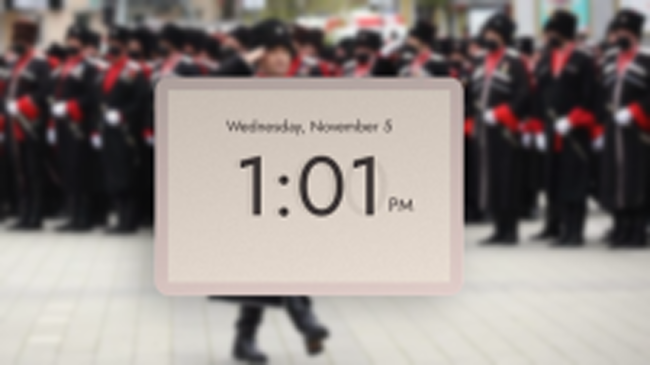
1 h 01 min
